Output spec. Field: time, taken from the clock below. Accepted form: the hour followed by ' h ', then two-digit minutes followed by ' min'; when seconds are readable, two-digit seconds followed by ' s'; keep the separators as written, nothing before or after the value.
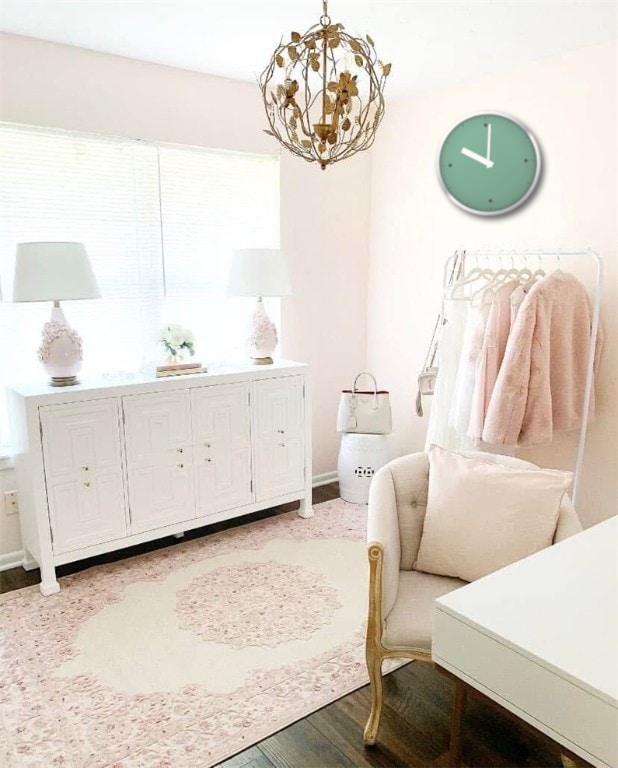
10 h 01 min
